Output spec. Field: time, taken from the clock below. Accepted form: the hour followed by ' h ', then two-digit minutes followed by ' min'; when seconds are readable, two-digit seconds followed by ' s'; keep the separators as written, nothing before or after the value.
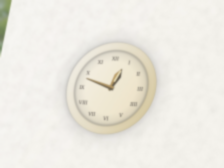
12 h 48 min
